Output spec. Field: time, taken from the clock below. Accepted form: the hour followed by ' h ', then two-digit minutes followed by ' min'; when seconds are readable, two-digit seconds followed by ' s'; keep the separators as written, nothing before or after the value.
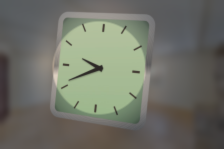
9 h 41 min
